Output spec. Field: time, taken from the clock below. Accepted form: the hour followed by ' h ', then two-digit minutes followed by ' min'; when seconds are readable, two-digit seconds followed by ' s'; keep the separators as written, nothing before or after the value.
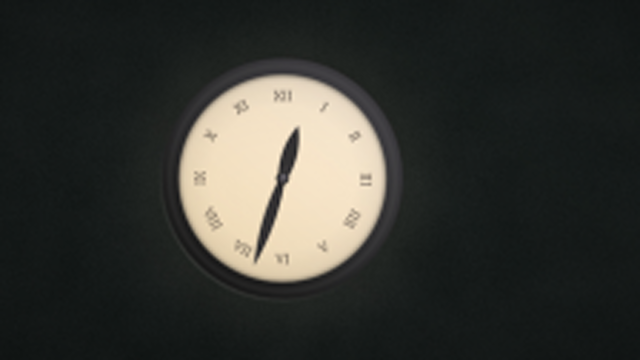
12 h 33 min
